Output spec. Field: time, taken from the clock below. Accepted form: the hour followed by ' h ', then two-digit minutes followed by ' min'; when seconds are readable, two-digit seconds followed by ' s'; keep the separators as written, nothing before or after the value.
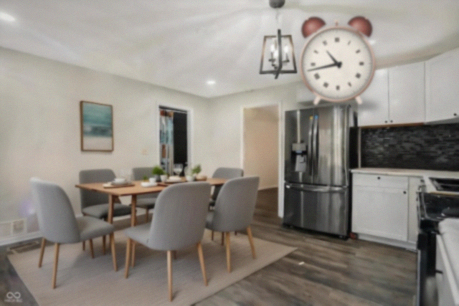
10 h 43 min
